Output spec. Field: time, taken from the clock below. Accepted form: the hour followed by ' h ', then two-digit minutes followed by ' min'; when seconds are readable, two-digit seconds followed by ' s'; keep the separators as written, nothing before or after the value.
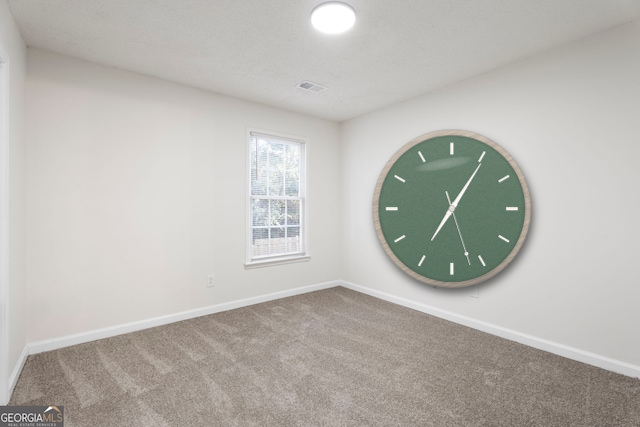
7 h 05 min 27 s
